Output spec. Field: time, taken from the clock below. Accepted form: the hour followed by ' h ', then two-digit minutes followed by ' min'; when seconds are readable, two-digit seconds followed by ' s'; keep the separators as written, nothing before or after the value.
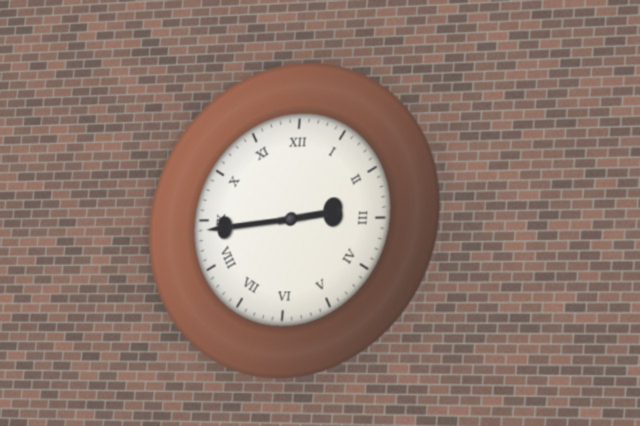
2 h 44 min
